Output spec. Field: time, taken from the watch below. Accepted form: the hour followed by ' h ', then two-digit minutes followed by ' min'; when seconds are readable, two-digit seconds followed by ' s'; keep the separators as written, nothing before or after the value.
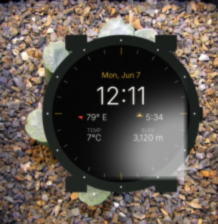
12 h 11 min
